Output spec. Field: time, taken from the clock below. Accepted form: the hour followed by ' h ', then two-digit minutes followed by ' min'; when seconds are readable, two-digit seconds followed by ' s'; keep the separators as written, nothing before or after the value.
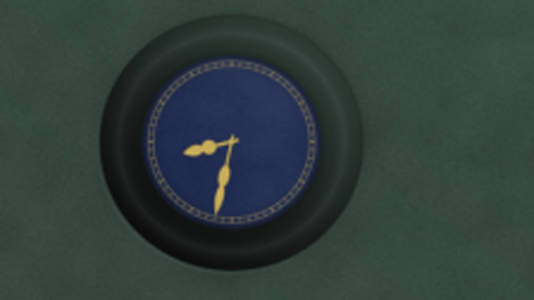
8 h 32 min
